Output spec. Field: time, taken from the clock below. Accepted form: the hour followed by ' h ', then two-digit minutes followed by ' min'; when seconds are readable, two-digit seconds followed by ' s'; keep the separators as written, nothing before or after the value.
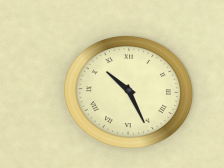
10 h 26 min
